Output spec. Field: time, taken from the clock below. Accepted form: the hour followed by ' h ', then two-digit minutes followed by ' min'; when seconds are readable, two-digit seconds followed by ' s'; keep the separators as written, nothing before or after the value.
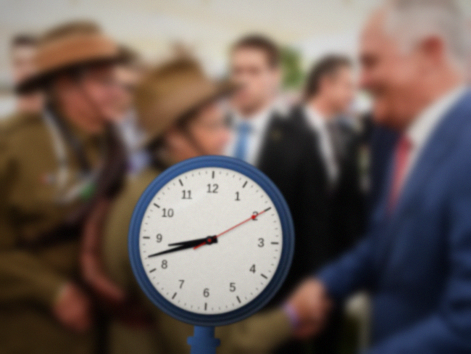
8 h 42 min 10 s
